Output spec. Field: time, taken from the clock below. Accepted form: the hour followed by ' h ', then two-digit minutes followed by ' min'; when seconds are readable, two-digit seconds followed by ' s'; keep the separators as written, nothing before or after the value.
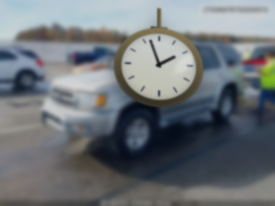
1 h 57 min
